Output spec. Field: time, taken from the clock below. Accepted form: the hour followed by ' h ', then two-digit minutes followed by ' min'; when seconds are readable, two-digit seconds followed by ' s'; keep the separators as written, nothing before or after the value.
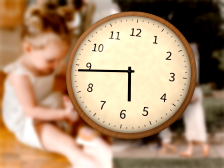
5 h 44 min
